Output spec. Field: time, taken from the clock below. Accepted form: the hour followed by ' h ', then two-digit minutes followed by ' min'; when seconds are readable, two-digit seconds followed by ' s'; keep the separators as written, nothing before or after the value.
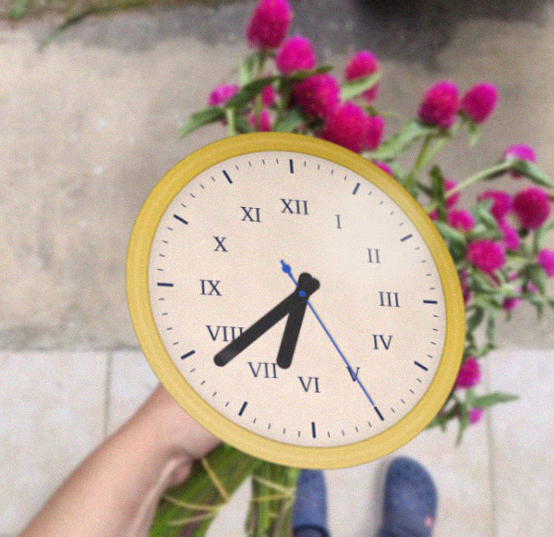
6 h 38 min 25 s
